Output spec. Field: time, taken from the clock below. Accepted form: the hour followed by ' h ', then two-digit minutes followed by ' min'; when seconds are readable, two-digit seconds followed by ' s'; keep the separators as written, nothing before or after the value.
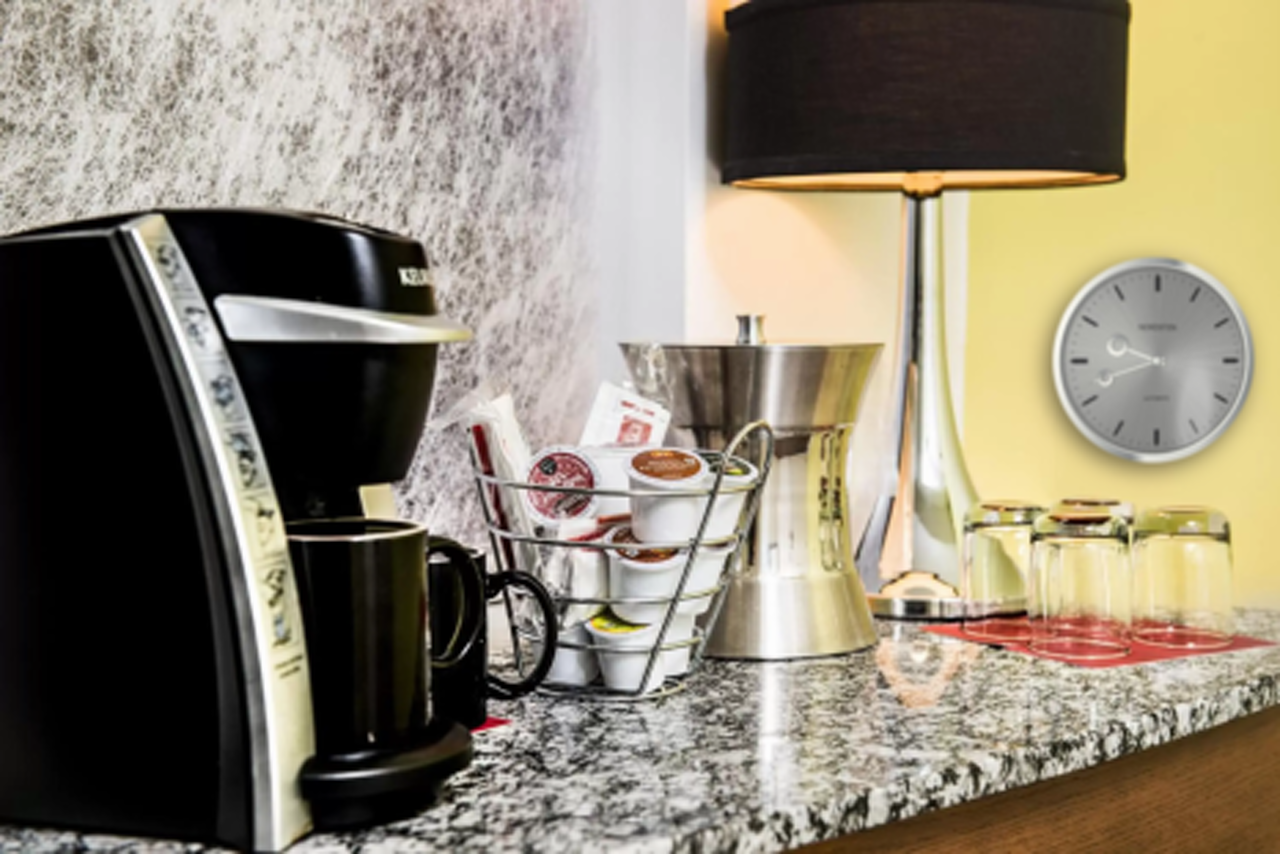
9 h 42 min
